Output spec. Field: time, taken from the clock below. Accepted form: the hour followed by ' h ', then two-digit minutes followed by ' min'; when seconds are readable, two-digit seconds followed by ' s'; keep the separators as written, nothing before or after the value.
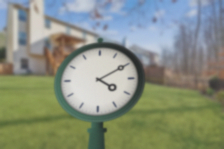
4 h 10 min
